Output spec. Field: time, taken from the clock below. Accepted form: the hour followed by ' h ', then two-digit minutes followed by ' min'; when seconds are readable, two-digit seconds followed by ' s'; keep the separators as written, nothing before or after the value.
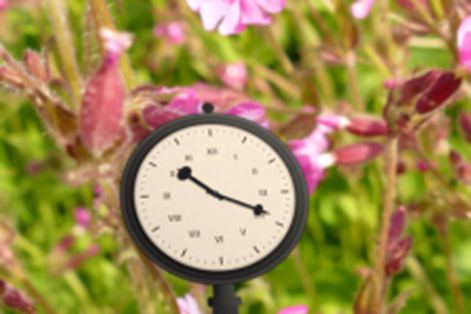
10 h 19 min
